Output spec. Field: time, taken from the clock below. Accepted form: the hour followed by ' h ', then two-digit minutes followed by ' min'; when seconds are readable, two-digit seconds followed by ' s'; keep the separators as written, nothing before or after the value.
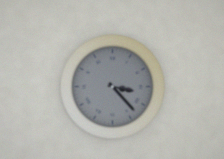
3 h 23 min
